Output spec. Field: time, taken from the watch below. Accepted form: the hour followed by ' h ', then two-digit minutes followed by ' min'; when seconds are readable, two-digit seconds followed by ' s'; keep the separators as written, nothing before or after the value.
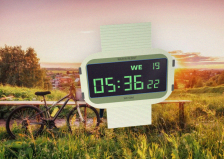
5 h 36 min 22 s
